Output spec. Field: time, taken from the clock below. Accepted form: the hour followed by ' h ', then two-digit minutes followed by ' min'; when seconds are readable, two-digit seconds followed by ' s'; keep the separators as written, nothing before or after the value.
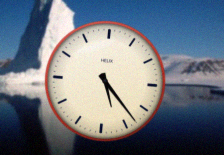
5 h 23 min
